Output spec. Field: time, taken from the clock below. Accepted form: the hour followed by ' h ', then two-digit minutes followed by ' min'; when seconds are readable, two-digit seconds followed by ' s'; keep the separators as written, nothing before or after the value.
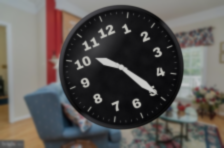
10 h 25 min
